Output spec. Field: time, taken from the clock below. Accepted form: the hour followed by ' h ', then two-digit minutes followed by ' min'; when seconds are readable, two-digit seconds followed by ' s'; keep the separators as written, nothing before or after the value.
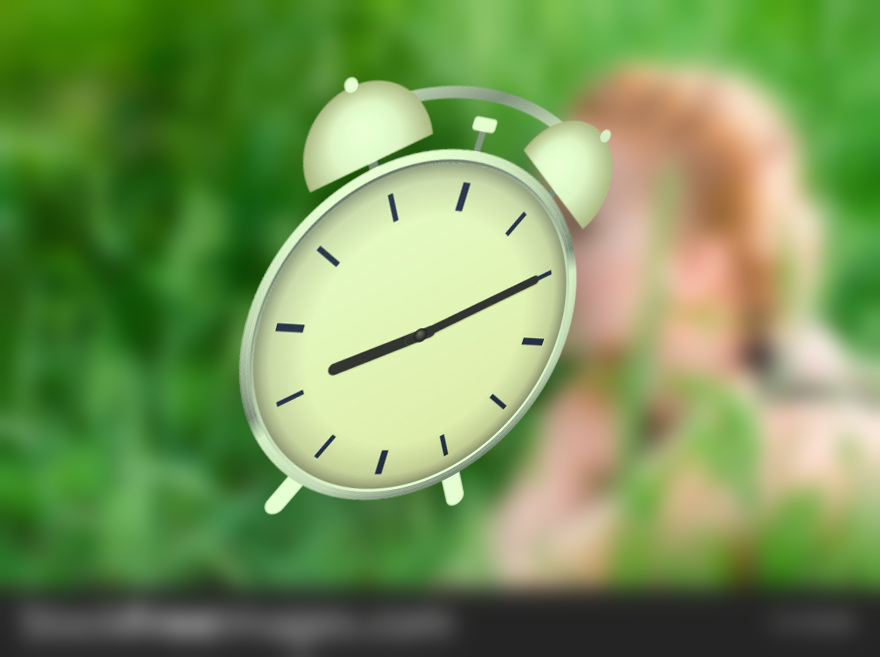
8 h 10 min
